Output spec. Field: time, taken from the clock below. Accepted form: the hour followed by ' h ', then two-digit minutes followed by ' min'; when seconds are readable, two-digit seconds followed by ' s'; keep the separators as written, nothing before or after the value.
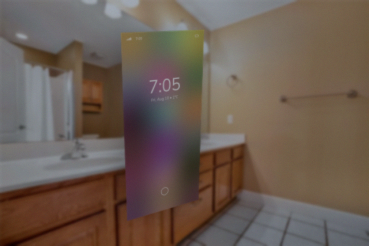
7 h 05 min
